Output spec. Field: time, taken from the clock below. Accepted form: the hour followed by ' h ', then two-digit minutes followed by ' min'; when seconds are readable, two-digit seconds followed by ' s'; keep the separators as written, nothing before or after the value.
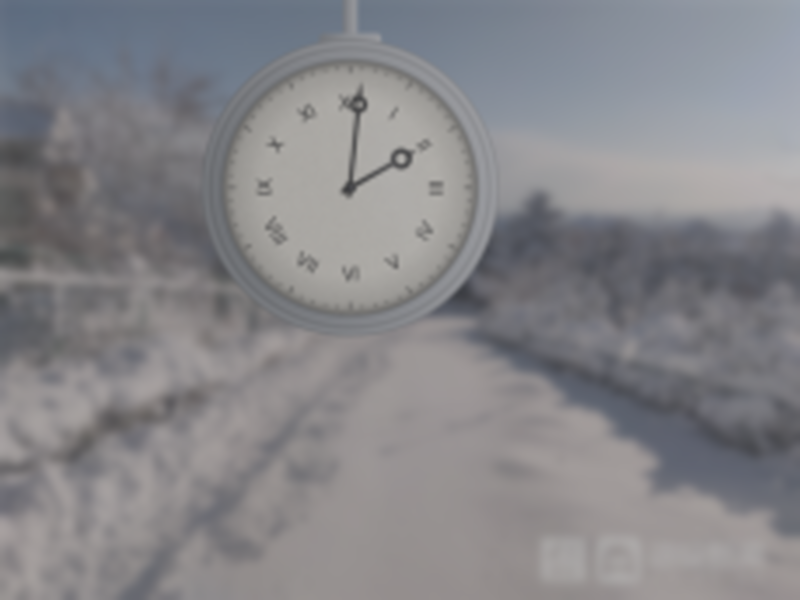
2 h 01 min
